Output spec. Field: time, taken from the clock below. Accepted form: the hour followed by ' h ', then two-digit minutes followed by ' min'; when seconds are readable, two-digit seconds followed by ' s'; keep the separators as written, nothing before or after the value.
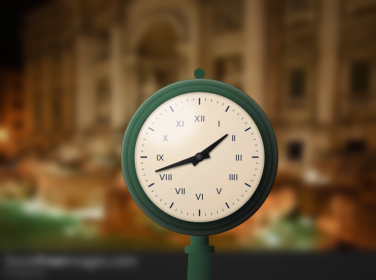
1 h 42 min
